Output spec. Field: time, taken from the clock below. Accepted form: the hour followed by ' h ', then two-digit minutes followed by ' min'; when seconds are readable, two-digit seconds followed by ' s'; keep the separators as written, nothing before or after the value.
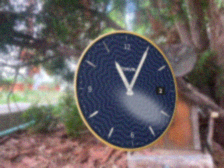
11 h 05 min
